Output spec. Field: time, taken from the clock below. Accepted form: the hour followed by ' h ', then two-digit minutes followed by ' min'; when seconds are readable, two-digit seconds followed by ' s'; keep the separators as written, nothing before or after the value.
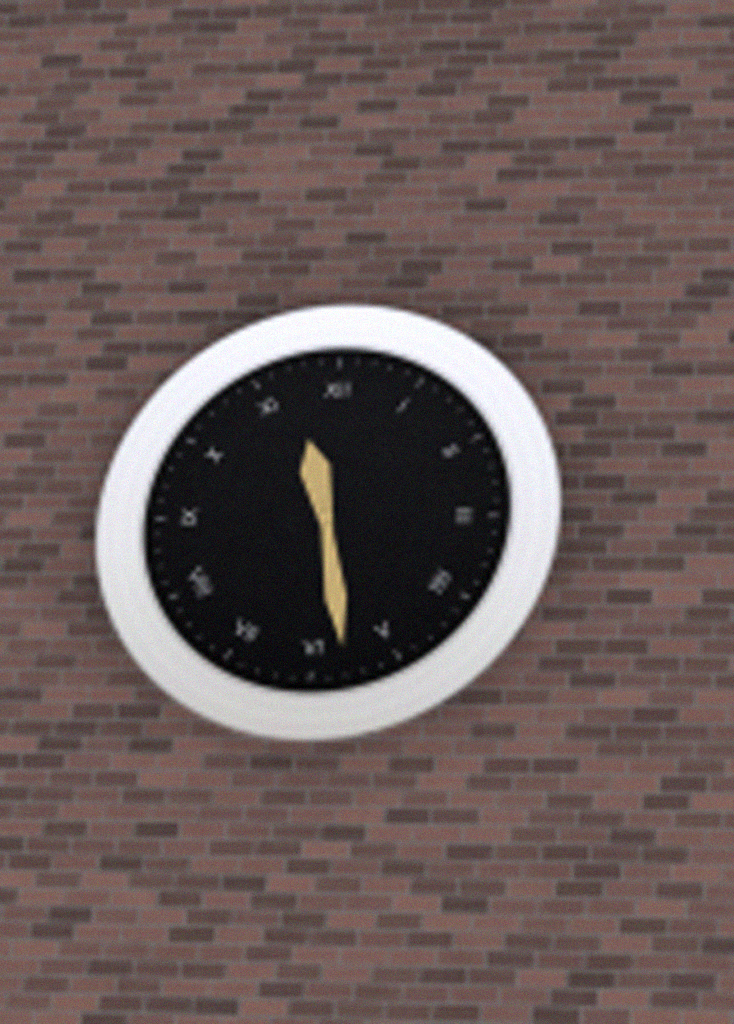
11 h 28 min
